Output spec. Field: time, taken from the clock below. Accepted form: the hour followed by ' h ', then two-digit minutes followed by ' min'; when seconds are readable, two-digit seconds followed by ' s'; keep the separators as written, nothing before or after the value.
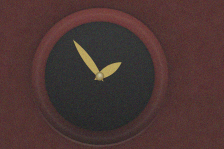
1 h 54 min
